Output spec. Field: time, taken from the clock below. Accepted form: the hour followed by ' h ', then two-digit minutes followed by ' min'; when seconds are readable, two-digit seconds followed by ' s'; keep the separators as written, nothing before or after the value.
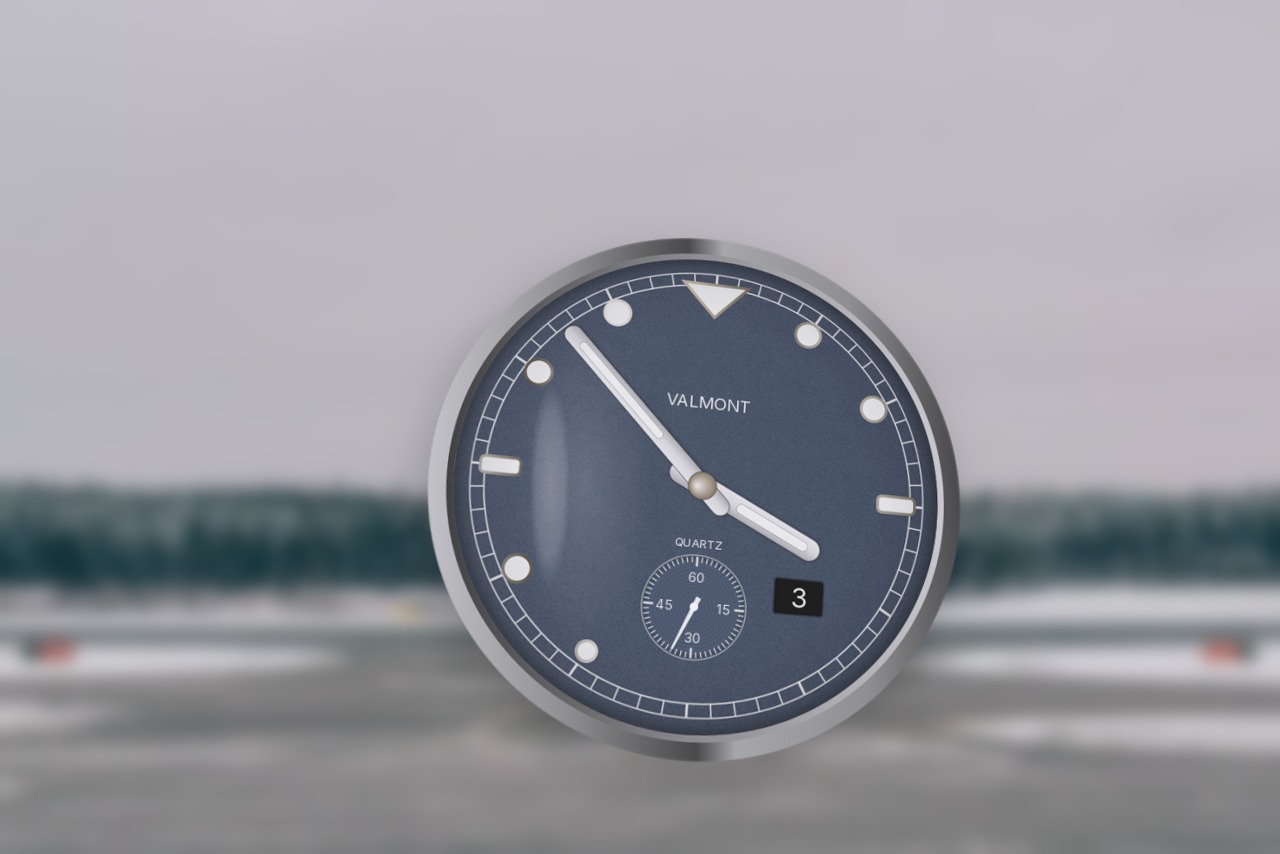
3 h 52 min 34 s
